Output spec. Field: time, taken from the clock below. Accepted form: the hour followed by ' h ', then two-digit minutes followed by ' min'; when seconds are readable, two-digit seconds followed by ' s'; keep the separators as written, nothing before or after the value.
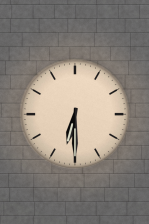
6 h 30 min
